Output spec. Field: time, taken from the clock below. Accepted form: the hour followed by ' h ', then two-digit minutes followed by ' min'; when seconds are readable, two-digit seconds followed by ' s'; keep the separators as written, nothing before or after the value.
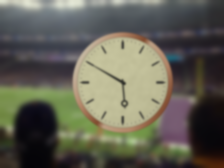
5 h 50 min
